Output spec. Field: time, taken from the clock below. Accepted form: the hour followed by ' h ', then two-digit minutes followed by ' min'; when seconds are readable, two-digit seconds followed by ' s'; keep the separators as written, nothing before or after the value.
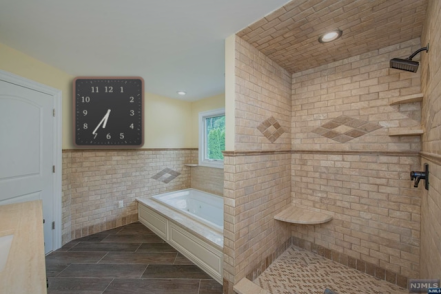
6 h 36 min
